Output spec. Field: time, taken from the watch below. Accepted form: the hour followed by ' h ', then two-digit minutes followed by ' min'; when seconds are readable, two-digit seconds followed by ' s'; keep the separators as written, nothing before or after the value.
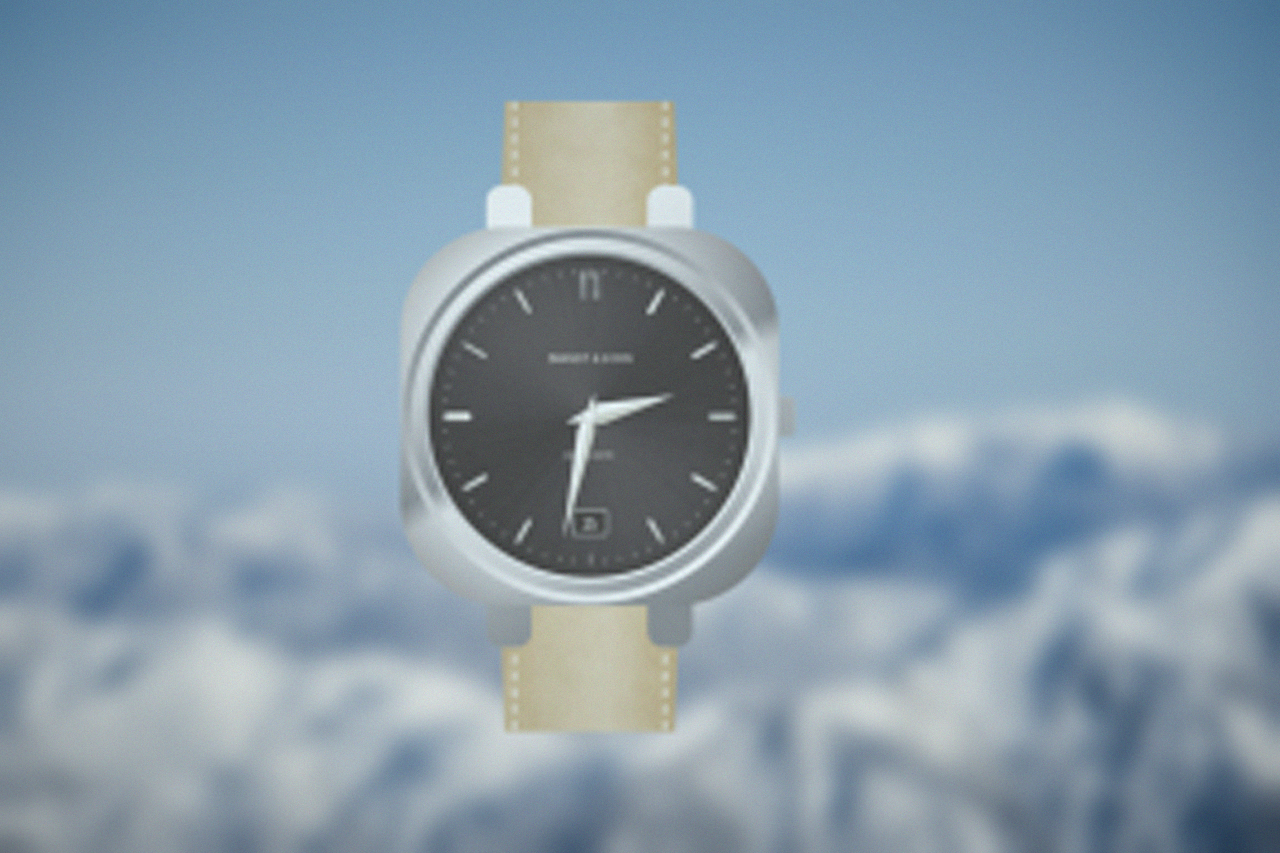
2 h 32 min
